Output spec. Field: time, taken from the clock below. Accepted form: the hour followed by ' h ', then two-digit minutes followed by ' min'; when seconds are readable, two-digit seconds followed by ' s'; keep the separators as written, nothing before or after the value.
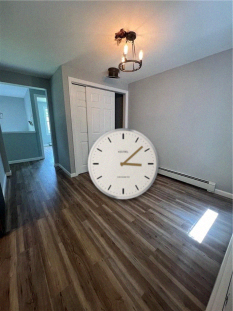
3 h 08 min
